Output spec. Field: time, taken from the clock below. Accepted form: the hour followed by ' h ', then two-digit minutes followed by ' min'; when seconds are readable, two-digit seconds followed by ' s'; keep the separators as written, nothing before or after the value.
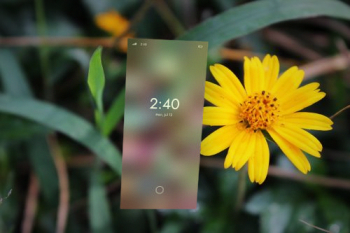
2 h 40 min
